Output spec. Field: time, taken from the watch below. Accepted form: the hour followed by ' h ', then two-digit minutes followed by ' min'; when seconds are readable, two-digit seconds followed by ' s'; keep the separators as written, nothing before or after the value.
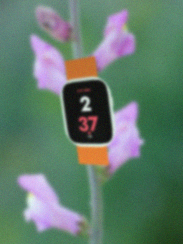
2 h 37 min
